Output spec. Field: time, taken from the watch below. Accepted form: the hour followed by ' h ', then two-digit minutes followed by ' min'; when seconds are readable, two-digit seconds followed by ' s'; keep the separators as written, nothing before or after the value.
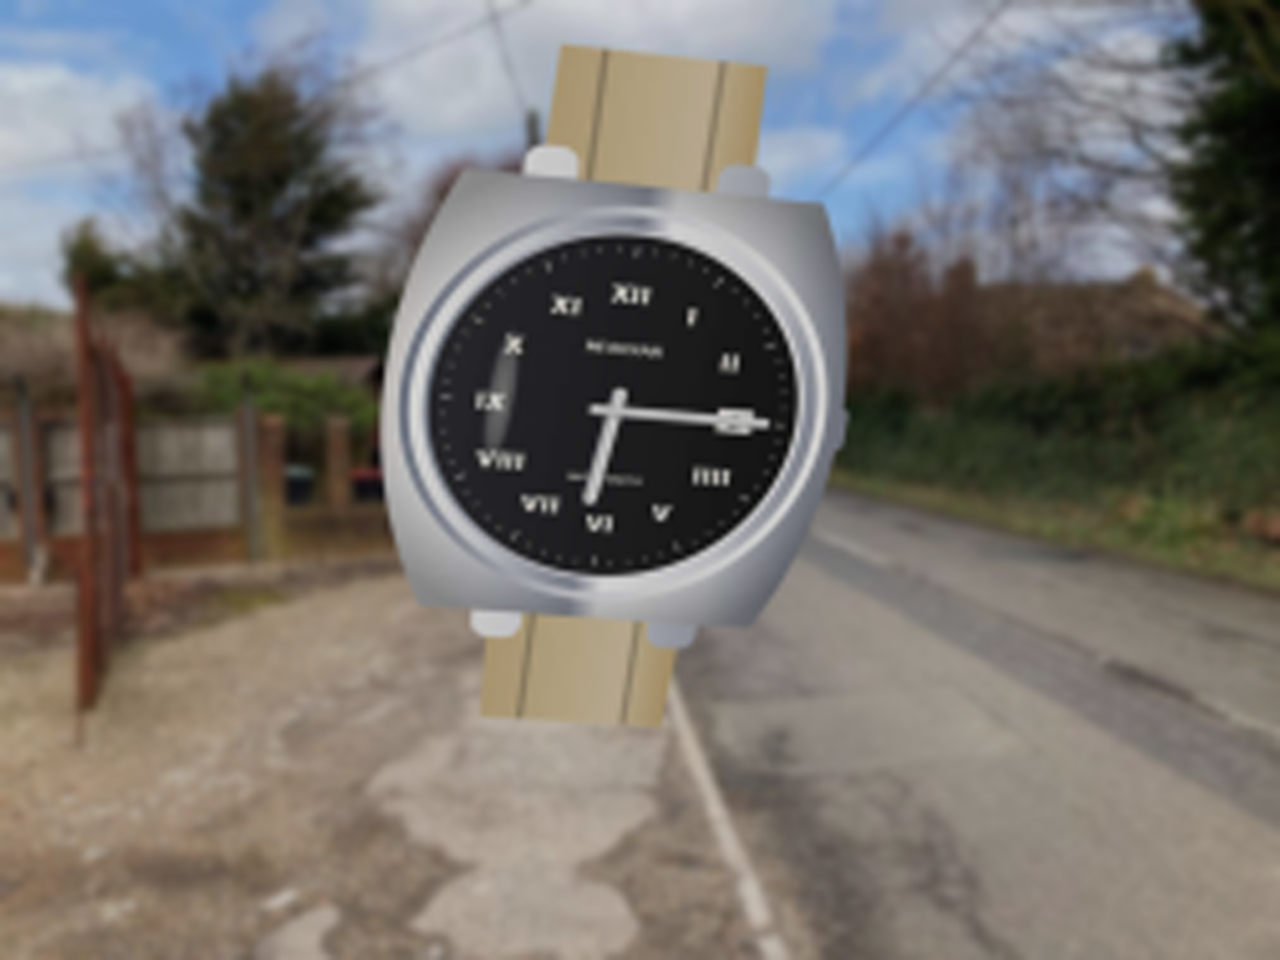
6 h 15 min
